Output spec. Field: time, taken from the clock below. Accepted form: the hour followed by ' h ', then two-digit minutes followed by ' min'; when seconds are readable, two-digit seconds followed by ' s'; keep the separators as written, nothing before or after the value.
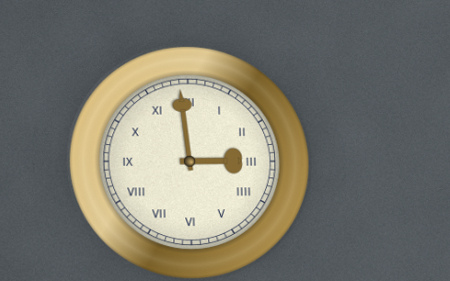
2 h 59 min
